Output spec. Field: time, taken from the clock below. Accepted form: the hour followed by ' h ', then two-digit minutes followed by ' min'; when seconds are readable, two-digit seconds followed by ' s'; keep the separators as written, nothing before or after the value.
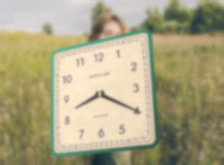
8 h 20 min
